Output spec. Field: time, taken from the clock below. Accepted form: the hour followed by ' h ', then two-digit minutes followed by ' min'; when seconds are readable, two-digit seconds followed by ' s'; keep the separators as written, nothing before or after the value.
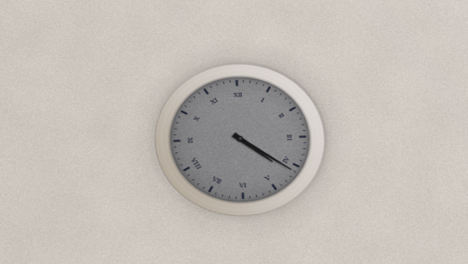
4 h 21 min
